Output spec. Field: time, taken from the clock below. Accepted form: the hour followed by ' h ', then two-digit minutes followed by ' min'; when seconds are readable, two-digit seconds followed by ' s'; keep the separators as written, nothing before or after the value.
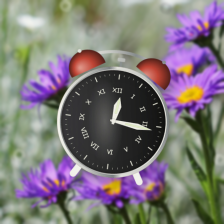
12 h 16 min
